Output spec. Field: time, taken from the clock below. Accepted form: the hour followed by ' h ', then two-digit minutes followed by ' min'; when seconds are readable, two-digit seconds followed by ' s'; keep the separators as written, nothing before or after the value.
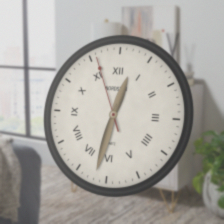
12 h 31 min 56 s
